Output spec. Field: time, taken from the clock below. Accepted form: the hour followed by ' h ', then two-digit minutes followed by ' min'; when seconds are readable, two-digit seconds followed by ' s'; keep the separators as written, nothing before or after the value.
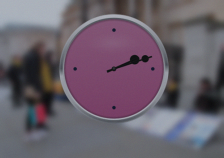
2 h 12 min
